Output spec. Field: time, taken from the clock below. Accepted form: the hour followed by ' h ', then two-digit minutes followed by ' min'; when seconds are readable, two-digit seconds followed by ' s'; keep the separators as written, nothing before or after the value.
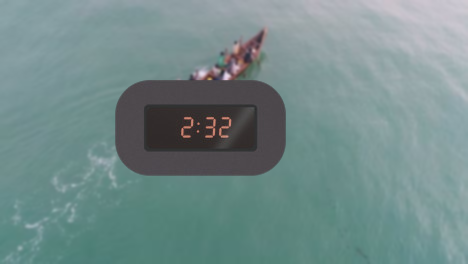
2 h 32 min
